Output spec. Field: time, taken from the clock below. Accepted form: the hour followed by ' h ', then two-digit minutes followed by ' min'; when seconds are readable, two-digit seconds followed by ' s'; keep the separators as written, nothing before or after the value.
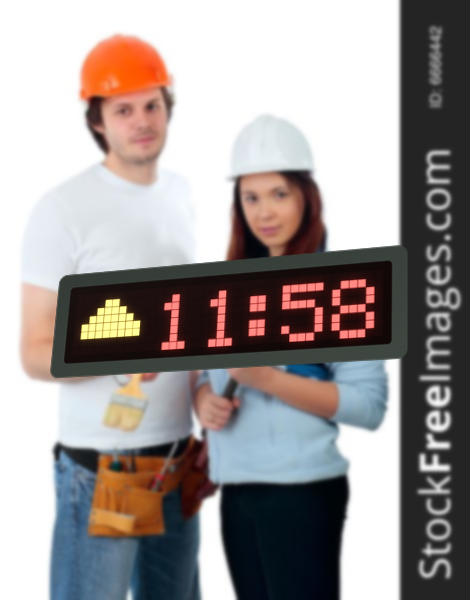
11 h 58 min
